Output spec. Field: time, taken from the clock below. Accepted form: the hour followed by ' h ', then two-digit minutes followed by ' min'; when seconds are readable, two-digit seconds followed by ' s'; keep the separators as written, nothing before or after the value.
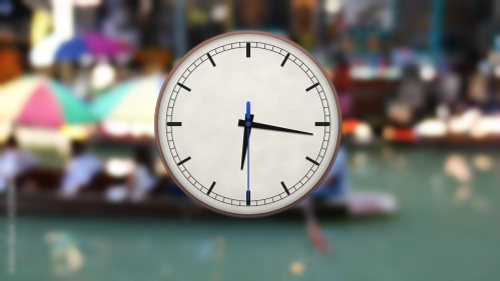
6 h 16 min 30 s
